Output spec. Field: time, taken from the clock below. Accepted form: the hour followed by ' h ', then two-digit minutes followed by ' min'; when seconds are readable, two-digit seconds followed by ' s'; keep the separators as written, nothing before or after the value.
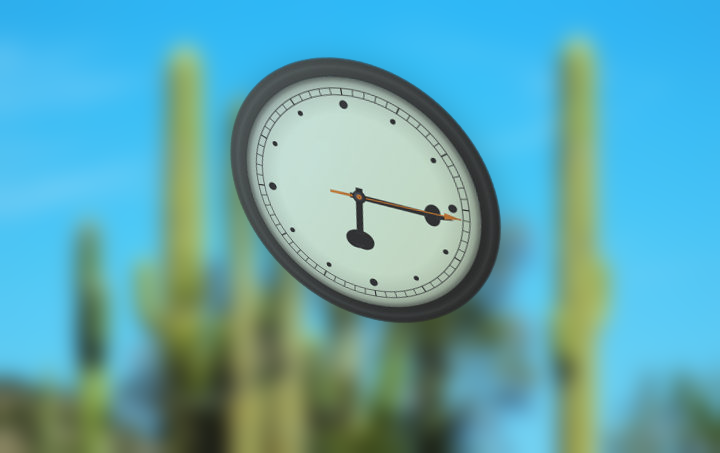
6 h 16 min 16 s
